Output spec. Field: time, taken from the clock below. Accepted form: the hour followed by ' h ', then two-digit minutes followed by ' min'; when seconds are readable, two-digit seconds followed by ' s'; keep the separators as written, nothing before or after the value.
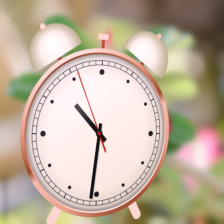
10 h 30 min 56 s
